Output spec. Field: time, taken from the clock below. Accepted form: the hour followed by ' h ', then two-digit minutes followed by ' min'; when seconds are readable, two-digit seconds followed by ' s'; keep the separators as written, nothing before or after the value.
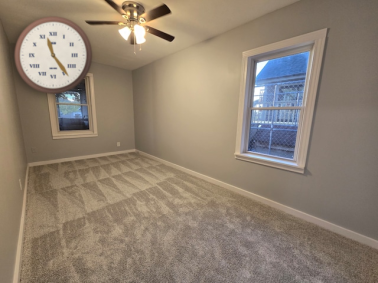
11 h 24 min
